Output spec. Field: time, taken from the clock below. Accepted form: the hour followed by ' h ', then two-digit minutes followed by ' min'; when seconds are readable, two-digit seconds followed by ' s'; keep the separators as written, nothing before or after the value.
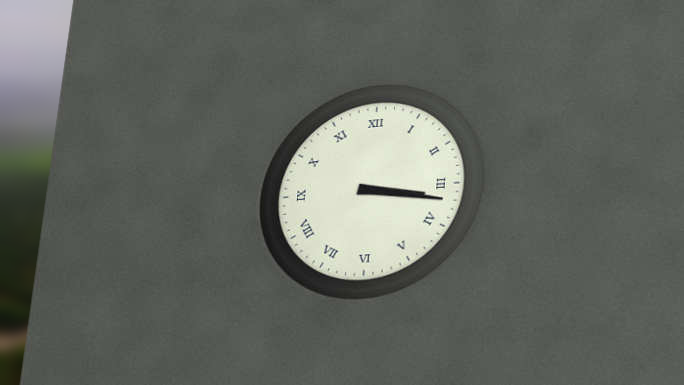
3 h 17 min
